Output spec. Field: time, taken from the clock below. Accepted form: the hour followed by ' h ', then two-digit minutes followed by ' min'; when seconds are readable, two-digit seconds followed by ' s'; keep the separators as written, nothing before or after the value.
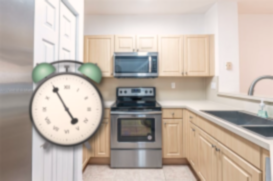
4 h 55 min
